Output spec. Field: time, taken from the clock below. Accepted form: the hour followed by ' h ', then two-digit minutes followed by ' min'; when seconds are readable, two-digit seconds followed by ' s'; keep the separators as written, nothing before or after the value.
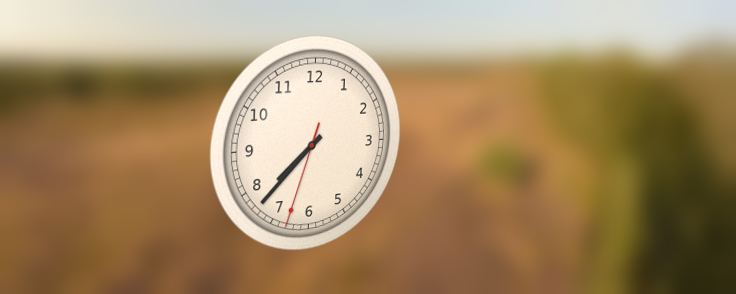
7 h 37 min 33 s
